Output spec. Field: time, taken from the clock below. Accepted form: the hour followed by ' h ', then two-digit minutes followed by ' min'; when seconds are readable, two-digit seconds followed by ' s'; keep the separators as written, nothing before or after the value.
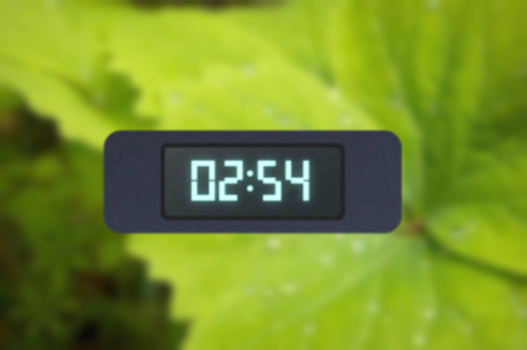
2 h 54 min
